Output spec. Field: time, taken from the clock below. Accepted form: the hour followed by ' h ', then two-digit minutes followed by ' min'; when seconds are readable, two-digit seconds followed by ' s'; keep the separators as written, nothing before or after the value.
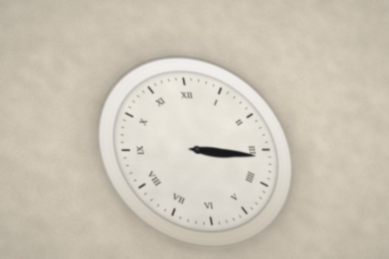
3 h 16 min
